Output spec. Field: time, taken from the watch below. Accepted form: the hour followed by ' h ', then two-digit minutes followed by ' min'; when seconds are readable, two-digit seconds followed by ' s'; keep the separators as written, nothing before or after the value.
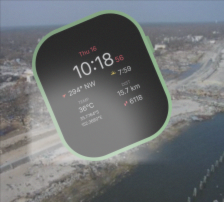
10 h 18 min
